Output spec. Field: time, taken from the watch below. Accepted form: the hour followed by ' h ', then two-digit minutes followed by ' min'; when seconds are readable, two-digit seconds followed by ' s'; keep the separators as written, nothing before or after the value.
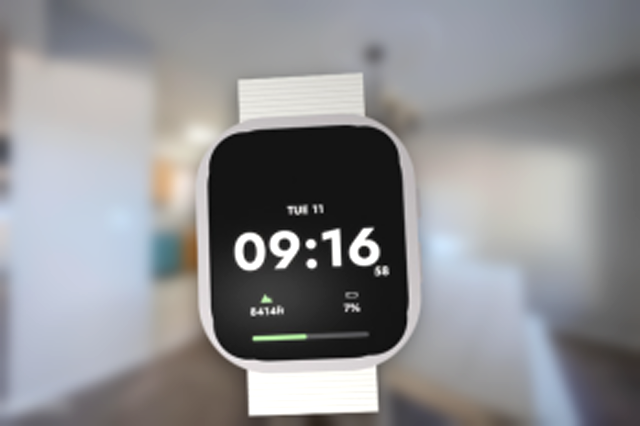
9 h 16 min
